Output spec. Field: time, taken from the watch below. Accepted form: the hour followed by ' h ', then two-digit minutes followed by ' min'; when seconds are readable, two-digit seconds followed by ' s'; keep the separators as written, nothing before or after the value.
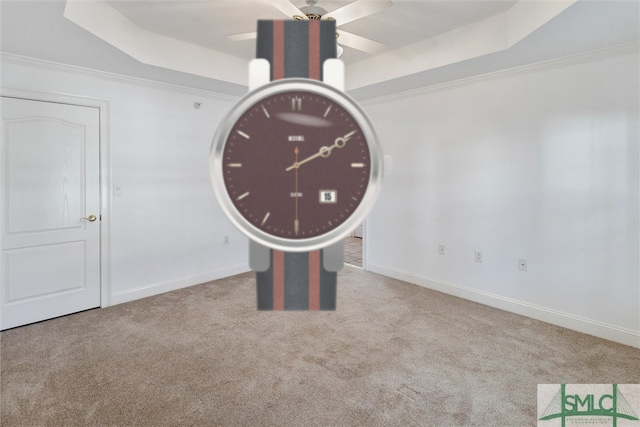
2 h 10 min 30 s
